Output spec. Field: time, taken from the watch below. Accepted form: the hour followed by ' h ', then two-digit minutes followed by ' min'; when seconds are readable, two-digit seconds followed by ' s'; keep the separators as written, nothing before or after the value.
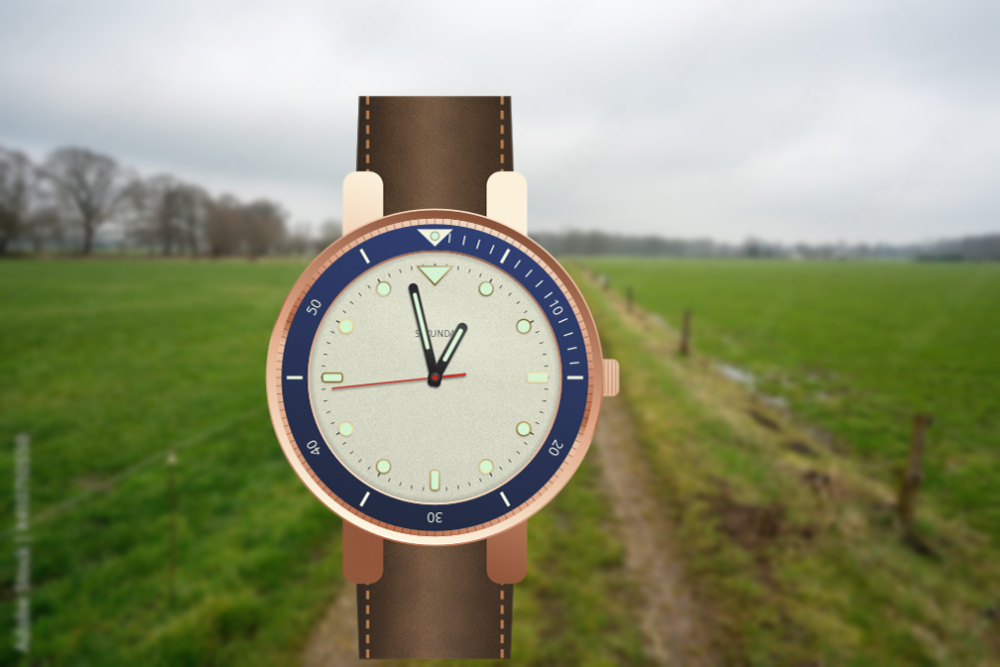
12 h 57 min 44 s
